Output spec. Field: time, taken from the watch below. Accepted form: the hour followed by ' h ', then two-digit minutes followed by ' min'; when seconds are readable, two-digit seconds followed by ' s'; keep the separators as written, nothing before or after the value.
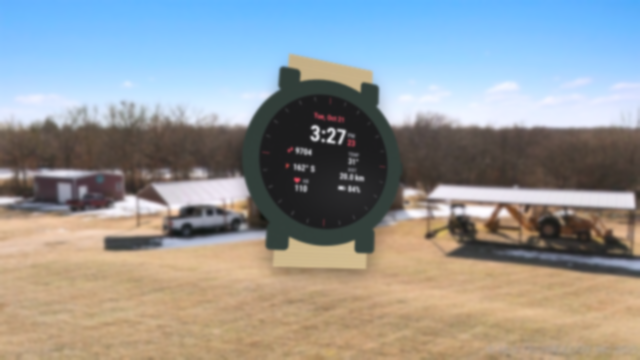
3 h 27 min
